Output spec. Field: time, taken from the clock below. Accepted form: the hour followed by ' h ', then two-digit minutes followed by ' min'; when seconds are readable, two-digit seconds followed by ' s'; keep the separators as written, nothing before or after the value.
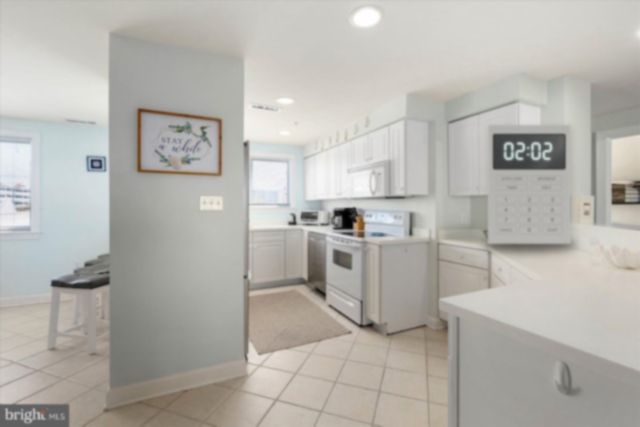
2 h 02 min
